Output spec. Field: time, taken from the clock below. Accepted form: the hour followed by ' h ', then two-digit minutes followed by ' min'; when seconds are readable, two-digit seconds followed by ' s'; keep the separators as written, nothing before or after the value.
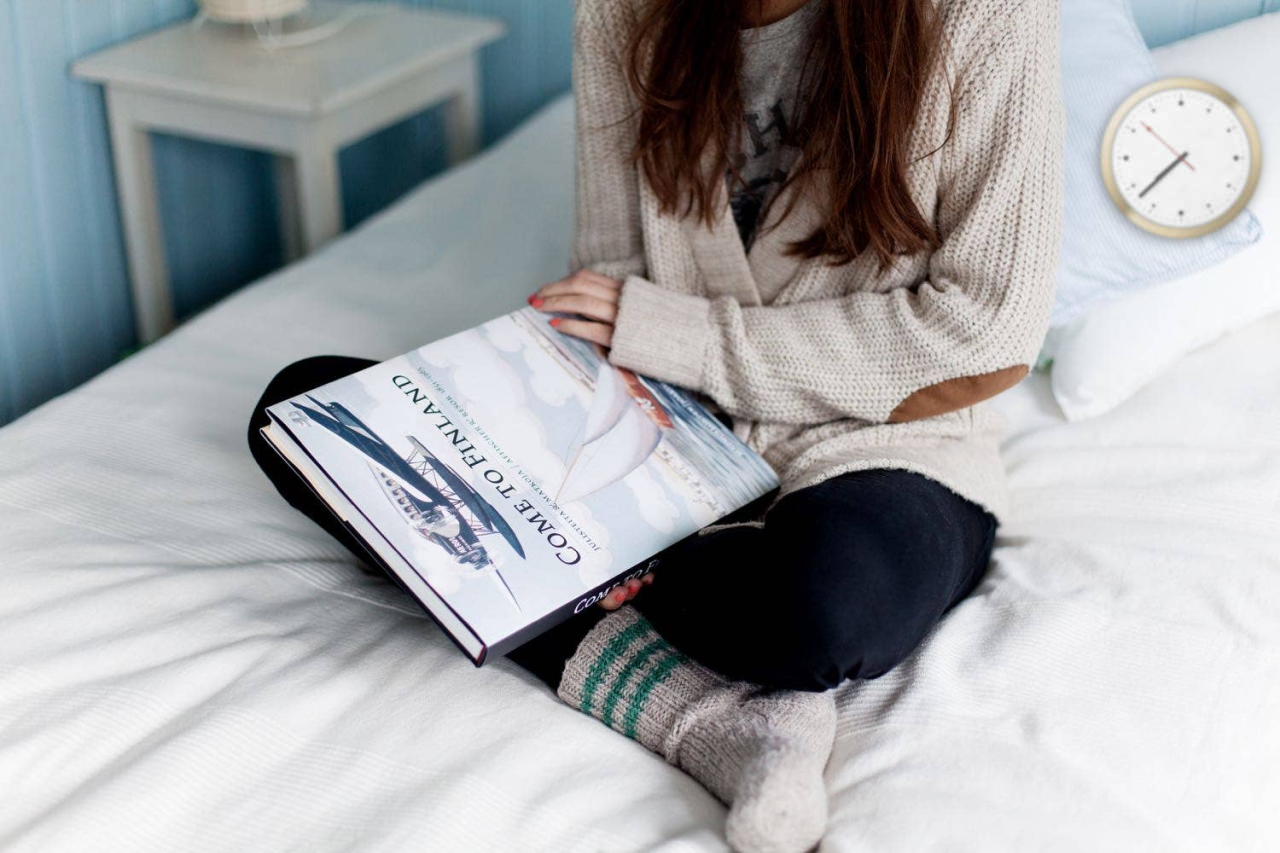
7 h 37 min 52 s
